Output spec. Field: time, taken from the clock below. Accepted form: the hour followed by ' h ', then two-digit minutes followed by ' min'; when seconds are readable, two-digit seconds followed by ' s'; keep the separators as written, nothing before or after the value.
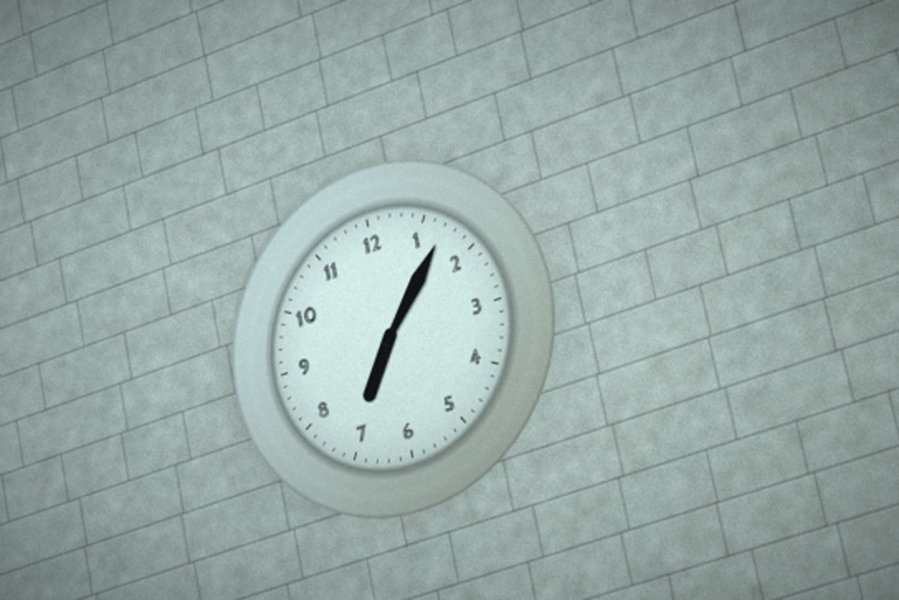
7 h 07 min
